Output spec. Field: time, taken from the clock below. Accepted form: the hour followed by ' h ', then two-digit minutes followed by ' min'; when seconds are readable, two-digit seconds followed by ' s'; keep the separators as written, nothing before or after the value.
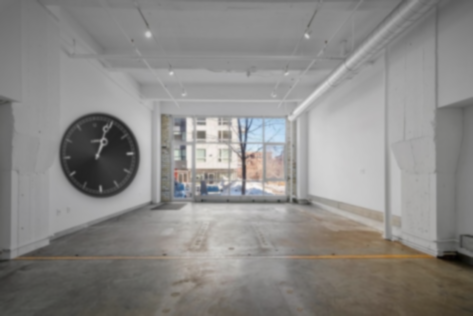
1 h 04 min
